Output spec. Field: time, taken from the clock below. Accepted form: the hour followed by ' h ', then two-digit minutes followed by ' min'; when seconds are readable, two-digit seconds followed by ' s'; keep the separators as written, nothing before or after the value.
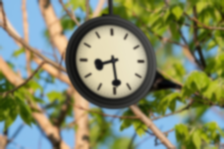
8 h 29 min
